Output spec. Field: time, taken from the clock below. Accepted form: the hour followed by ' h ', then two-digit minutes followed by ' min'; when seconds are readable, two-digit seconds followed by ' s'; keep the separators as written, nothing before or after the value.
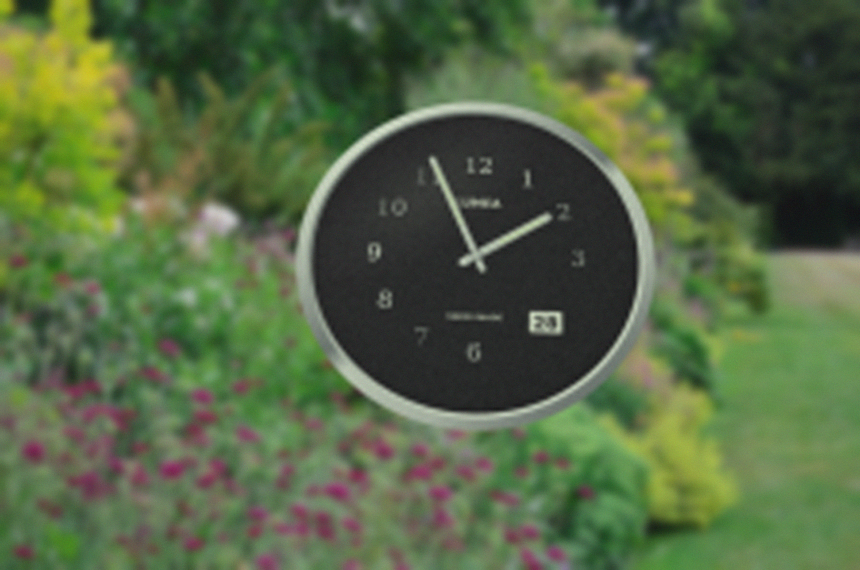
1 h 56 min
